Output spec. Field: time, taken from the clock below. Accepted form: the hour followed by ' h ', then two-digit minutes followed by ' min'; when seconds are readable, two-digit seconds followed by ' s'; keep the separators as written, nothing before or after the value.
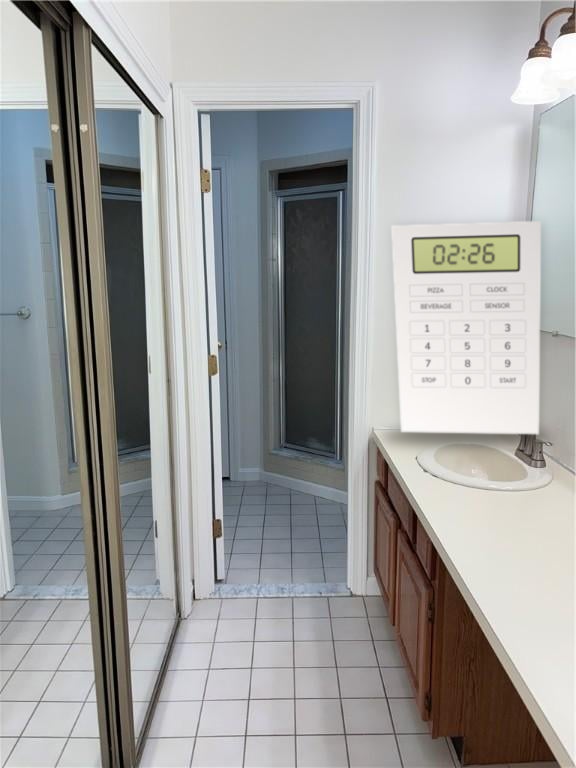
2 h 26 min
